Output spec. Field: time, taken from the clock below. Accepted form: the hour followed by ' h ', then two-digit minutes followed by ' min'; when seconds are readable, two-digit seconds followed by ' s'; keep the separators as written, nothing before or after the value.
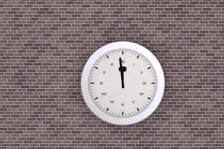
11 h 59 min
